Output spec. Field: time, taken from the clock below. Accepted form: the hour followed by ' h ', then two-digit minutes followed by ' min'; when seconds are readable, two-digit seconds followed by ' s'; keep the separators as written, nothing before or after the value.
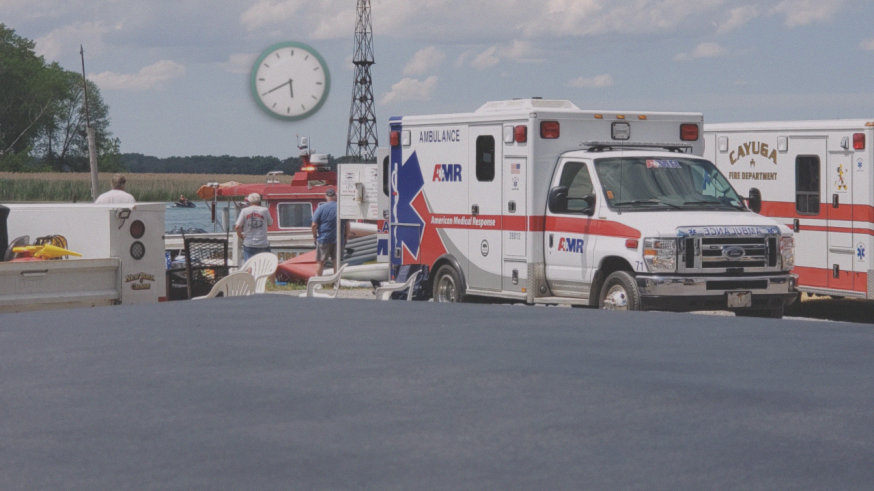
5 h 40 min
